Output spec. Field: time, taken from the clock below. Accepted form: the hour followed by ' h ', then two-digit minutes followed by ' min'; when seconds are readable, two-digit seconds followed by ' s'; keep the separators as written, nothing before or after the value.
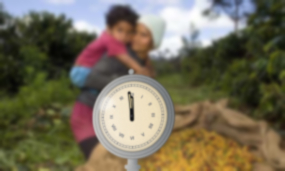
11 h 59 min
